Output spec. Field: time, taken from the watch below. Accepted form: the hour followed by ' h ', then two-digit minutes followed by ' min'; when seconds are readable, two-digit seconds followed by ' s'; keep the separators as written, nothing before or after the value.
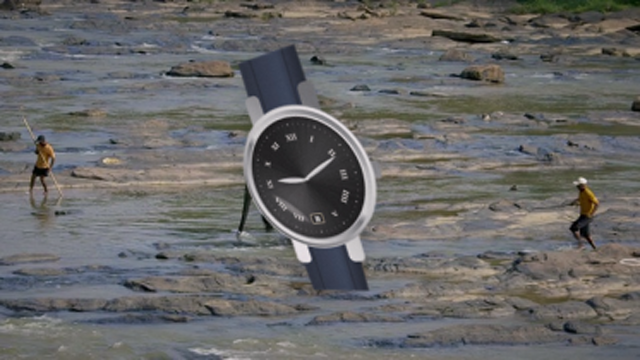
9 h 11 min
